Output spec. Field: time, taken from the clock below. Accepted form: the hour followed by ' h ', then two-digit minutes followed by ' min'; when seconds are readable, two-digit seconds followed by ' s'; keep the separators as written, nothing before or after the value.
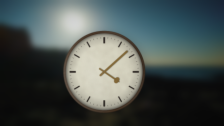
4 h 08 min
